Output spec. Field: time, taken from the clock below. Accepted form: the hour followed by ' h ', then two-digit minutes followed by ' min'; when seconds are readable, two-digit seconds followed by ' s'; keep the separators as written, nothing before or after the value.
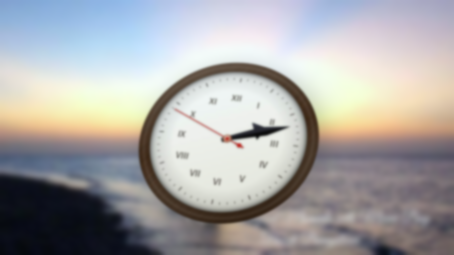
2 h 11 min 49 s
